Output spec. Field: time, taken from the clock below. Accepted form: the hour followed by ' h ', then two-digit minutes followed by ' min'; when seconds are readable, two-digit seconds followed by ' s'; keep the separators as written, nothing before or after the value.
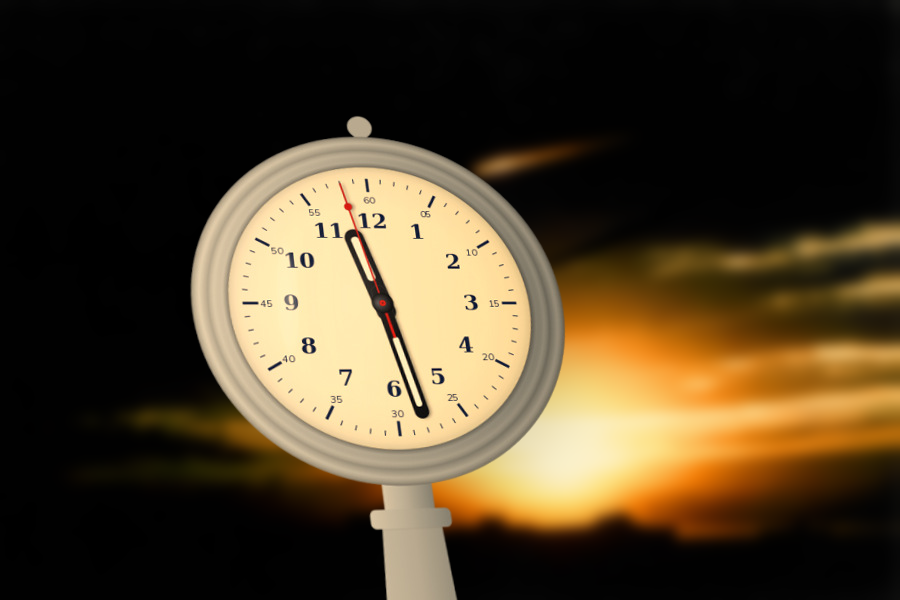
11 h 27 min 58 s
